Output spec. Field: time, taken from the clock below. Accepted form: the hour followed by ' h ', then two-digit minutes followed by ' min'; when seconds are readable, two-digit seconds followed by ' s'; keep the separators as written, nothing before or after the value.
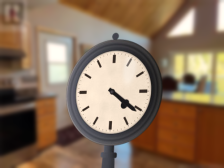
4 h 21 min
